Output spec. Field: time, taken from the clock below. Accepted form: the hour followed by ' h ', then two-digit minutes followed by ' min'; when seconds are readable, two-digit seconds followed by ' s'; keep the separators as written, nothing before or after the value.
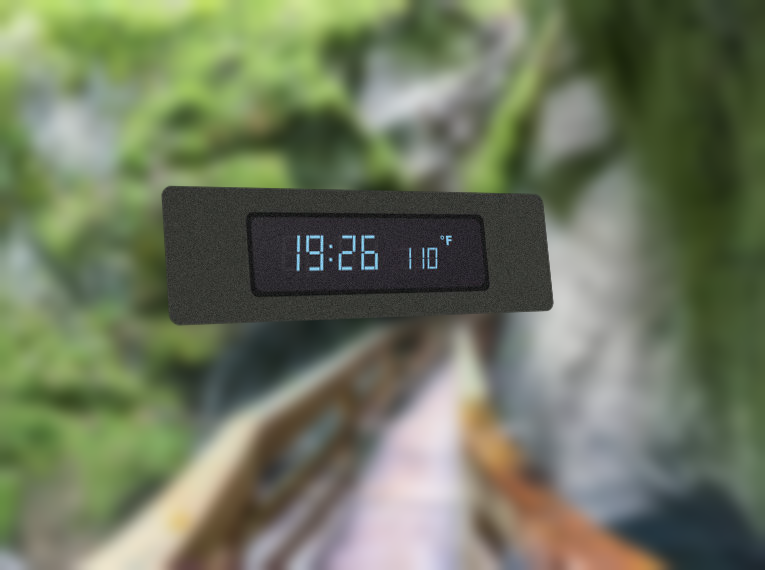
19 h 26 min
